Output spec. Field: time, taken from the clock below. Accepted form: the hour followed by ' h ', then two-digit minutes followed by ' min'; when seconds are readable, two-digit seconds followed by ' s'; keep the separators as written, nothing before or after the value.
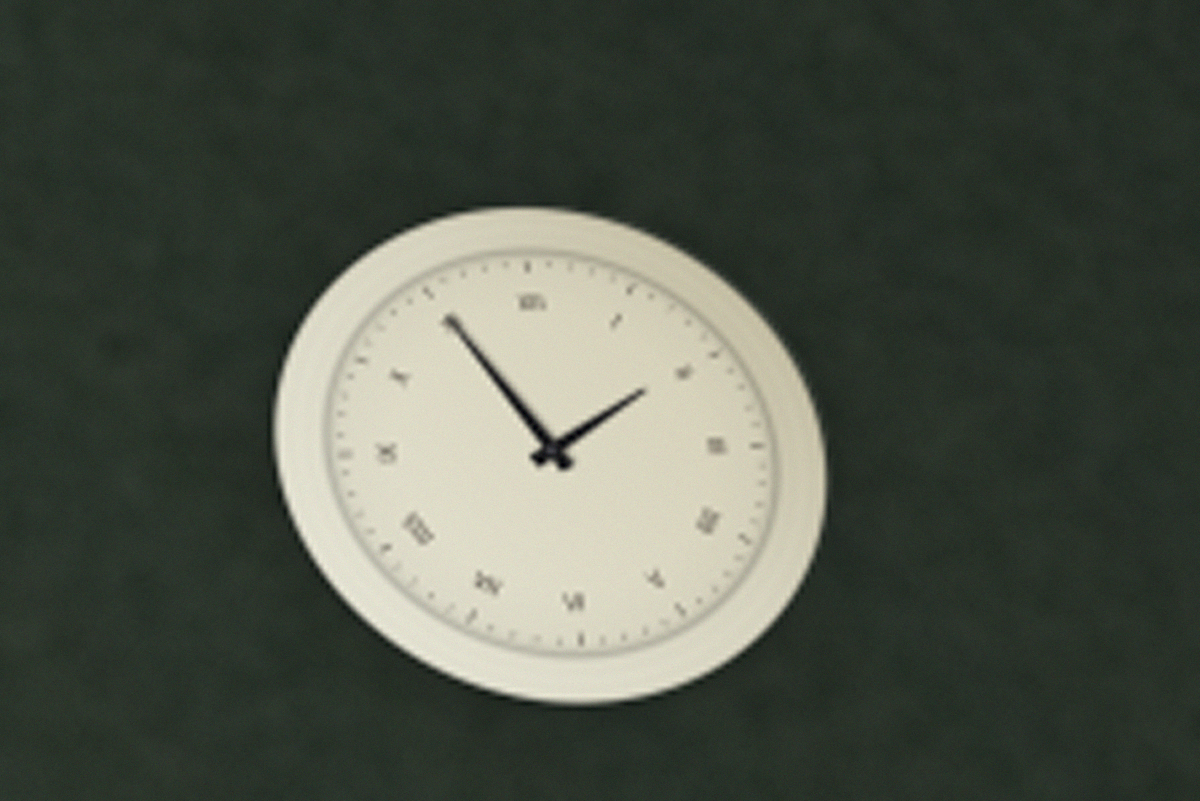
1 h 55 min
